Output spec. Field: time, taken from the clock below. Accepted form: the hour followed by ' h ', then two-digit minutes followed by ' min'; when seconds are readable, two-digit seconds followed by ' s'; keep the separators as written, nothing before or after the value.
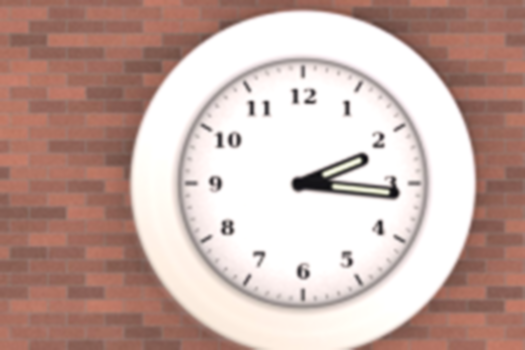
2 h 16 min
